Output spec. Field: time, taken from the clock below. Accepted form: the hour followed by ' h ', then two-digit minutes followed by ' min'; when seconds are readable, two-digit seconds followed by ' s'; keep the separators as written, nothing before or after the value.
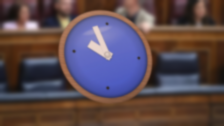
9 h 56 min
